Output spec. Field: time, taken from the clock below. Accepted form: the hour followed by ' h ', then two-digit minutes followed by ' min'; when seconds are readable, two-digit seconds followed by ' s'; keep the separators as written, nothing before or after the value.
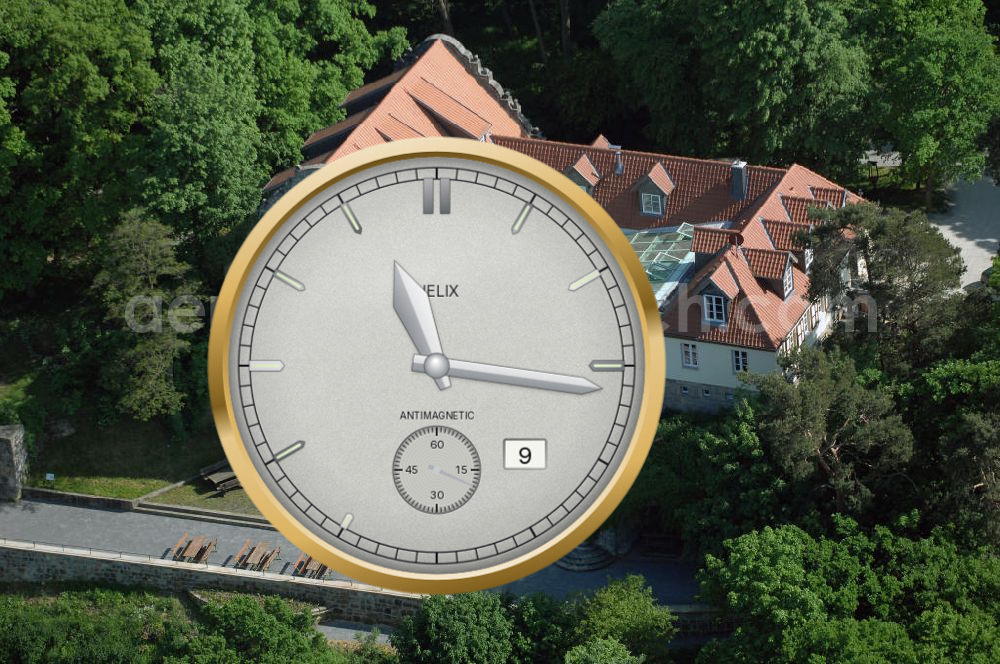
11 h 16 min 19 s
